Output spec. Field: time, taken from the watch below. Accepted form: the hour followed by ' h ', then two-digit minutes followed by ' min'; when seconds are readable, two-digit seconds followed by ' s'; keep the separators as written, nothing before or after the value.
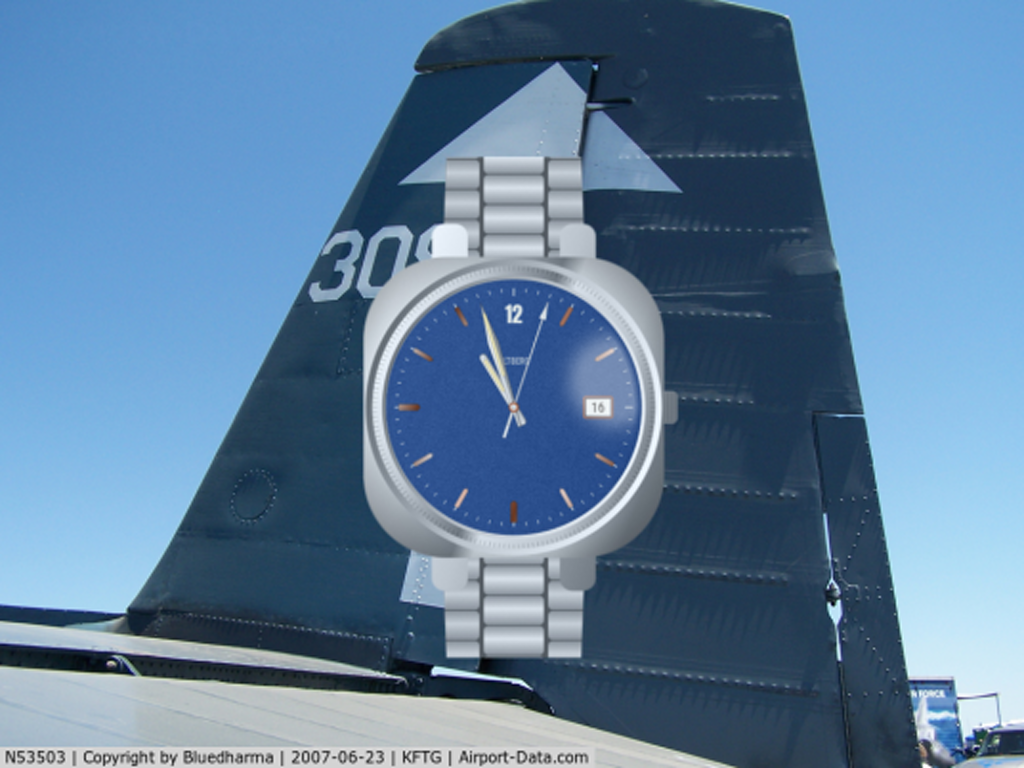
10 h 57 min 03 s
